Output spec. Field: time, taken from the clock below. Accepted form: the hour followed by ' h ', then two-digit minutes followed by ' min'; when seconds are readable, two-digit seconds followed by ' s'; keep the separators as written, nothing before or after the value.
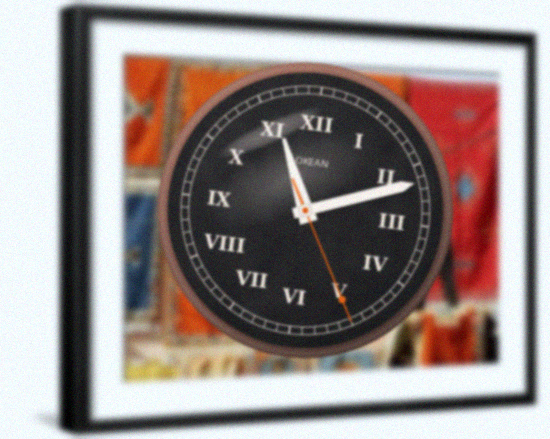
11 h 11 min 25 s
